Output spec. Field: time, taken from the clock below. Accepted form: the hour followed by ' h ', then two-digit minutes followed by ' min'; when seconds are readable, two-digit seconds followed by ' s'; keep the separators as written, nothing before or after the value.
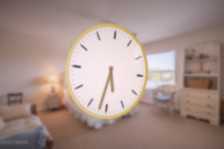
5 h 32 min
